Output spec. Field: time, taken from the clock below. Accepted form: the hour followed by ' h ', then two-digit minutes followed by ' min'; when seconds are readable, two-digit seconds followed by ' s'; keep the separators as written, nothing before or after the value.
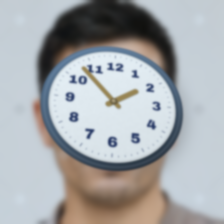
1 h 53 min
